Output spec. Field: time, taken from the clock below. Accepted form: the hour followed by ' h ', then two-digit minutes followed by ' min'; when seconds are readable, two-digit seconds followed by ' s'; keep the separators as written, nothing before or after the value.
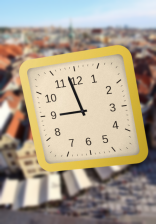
8 h 58 min
